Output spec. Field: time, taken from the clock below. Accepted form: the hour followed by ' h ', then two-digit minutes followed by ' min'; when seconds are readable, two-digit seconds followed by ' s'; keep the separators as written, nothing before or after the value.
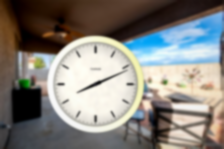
8 h 11 min
